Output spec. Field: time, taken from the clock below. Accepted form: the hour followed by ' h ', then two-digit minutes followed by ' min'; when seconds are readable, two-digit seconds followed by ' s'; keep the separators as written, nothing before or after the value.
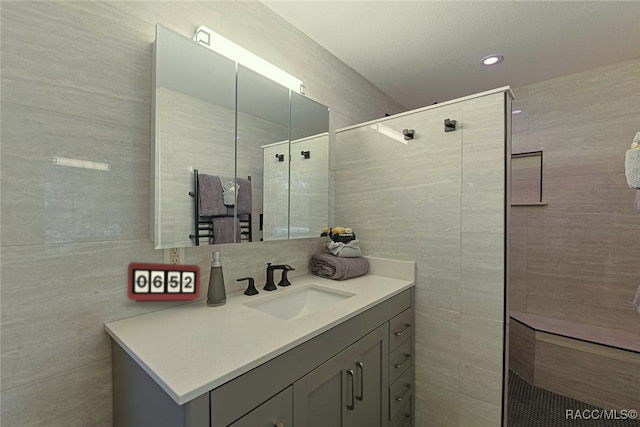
6 h 52 min
